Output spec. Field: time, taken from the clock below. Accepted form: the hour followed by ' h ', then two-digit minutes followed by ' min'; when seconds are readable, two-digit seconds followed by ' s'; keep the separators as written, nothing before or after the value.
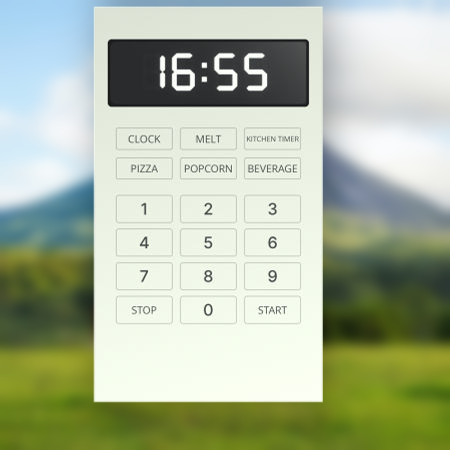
16 h 55 min
